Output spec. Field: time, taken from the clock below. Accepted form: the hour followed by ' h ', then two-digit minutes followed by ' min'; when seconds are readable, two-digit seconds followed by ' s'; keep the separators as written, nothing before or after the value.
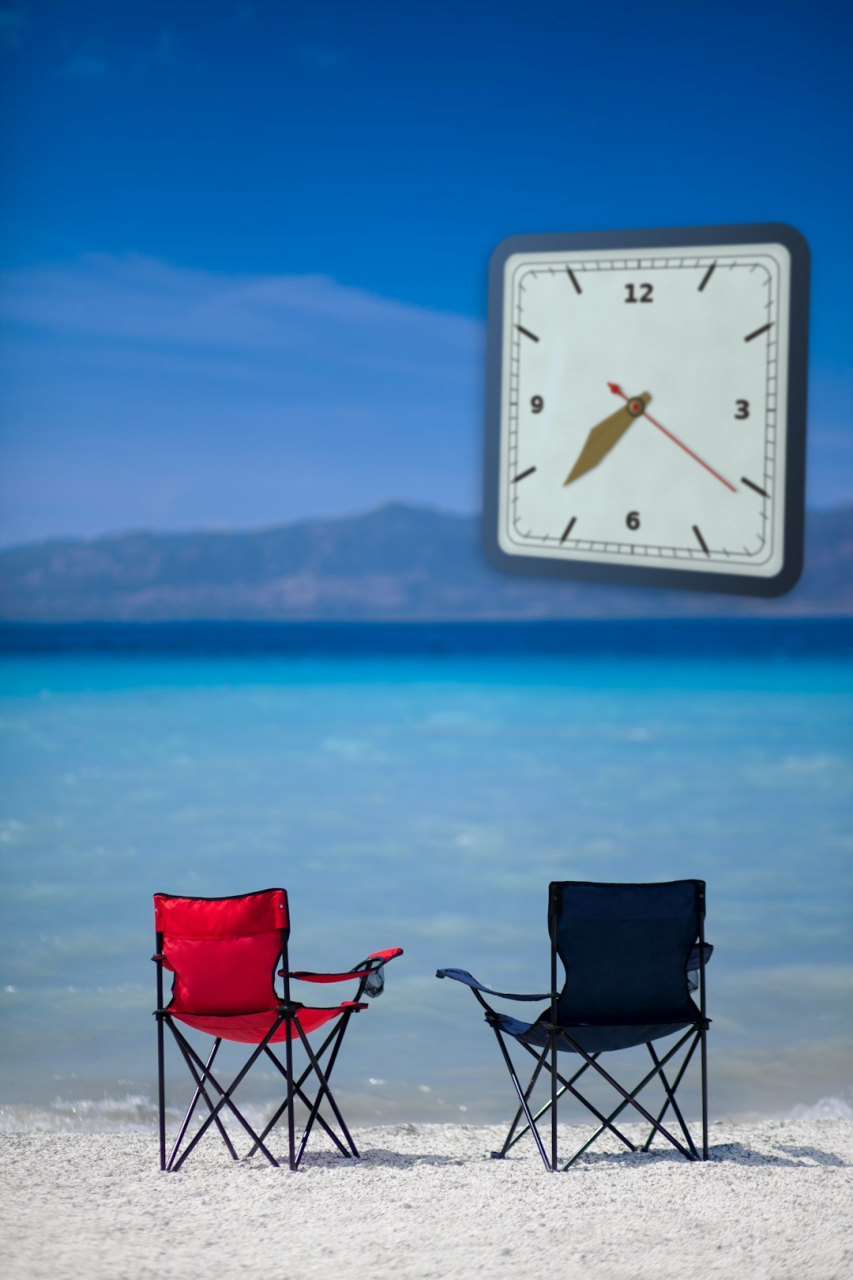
7 h 37 min 21 s
